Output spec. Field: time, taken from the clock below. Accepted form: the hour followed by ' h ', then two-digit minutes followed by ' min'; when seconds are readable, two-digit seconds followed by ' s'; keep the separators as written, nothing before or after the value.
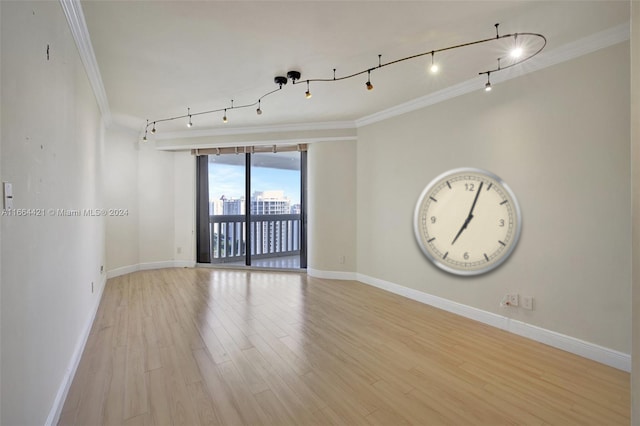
7 h 03 min
